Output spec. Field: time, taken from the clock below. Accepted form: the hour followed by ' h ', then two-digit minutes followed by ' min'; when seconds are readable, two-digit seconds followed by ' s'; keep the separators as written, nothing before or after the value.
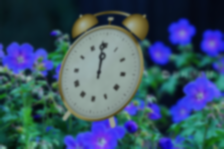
11 h 59 min
